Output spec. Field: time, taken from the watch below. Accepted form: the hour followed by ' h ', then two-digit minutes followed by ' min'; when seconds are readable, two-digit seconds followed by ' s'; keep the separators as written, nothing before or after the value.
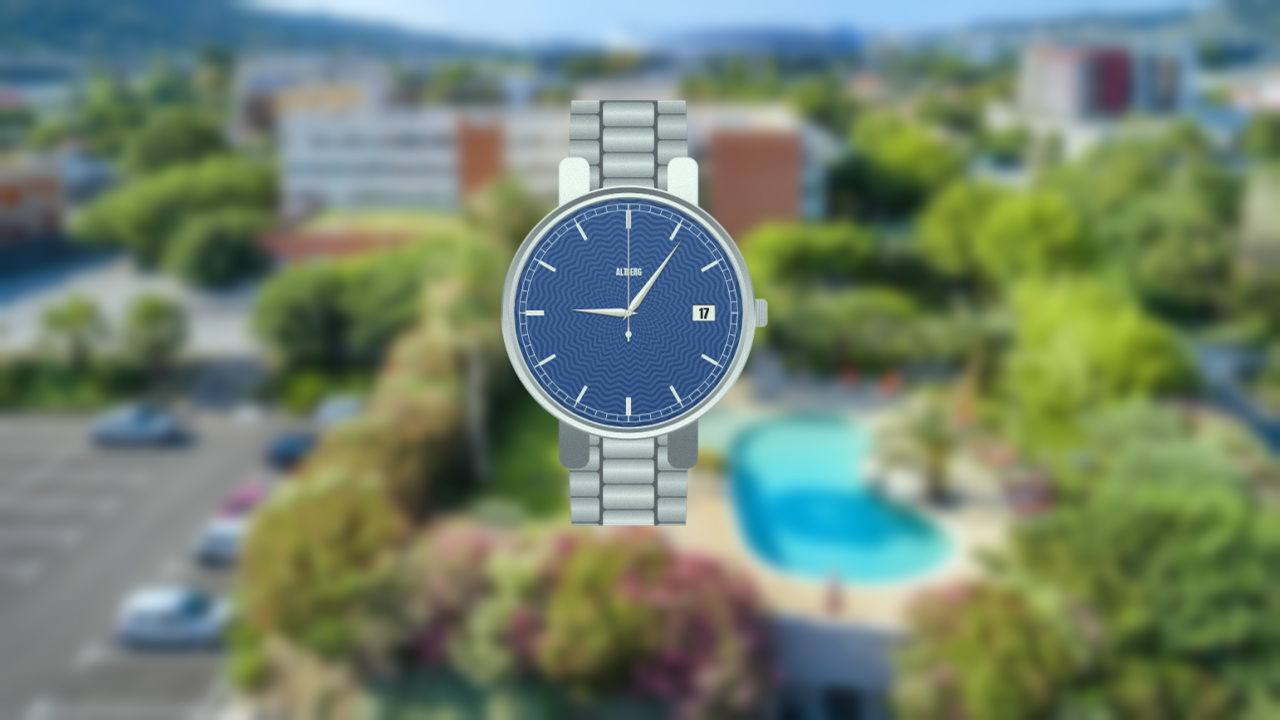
9 h 06 min 00 s
